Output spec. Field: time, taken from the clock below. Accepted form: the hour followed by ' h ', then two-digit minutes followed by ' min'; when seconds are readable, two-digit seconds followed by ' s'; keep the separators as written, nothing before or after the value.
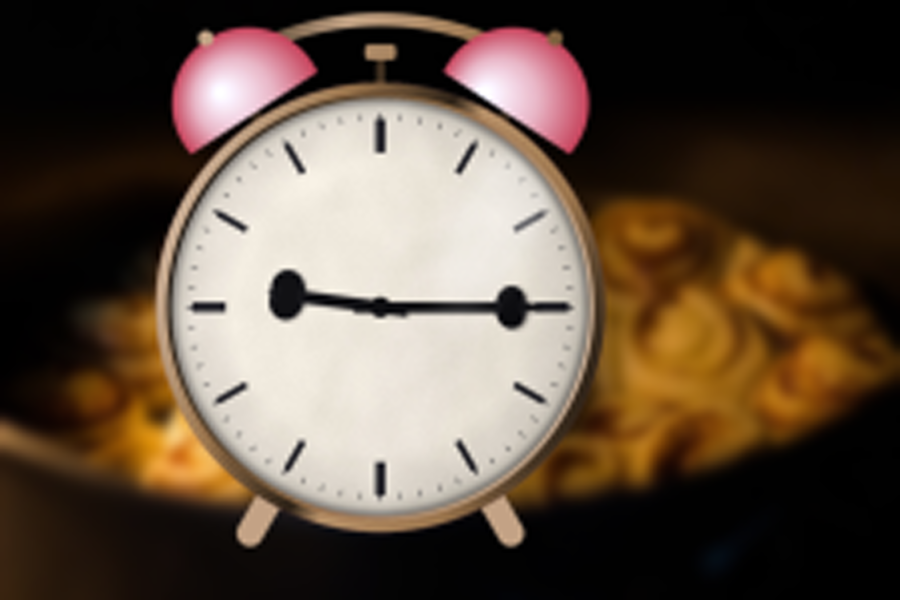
9 h 15 min
